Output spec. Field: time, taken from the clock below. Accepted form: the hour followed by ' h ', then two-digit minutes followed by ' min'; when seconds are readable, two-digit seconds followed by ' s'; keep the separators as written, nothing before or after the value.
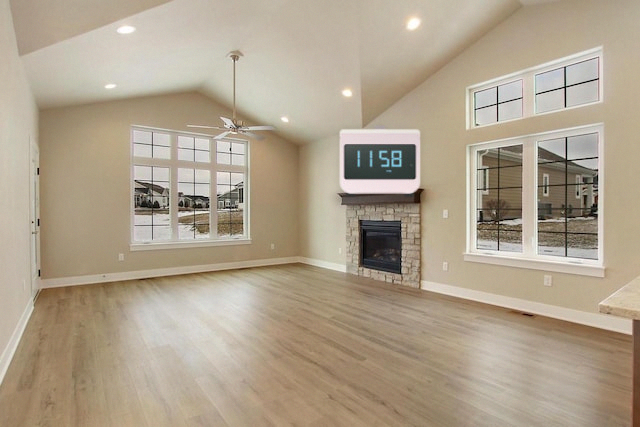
11 h 58 min
